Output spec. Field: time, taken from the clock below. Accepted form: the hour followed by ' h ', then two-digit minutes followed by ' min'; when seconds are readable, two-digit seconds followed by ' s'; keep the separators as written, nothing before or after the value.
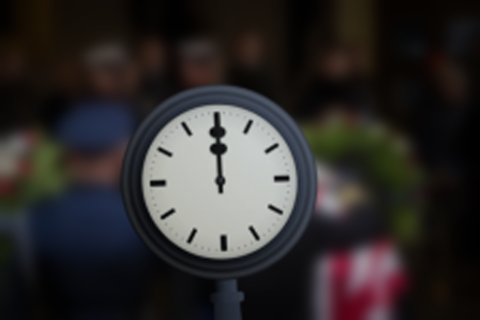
12 h 00 min
